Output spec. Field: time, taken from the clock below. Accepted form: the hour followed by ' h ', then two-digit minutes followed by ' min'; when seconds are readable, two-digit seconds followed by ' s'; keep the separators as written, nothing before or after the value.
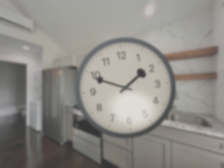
1 h 49 min
